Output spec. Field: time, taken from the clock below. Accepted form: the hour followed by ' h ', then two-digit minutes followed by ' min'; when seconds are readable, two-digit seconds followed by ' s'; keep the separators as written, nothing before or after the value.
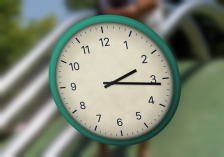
2 h 16 min
